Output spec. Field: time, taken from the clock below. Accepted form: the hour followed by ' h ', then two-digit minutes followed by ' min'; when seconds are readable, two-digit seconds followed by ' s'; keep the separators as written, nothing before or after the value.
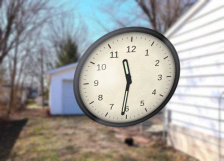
11 h 31 min
